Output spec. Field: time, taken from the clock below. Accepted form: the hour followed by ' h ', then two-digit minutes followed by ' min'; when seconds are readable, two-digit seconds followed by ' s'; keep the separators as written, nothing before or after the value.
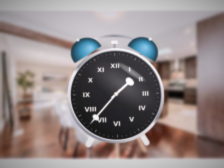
1 h 37 min
